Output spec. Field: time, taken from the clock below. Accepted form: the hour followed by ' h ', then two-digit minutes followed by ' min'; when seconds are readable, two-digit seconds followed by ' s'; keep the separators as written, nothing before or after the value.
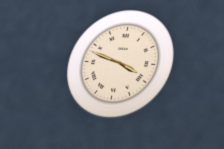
3 h 48 min
